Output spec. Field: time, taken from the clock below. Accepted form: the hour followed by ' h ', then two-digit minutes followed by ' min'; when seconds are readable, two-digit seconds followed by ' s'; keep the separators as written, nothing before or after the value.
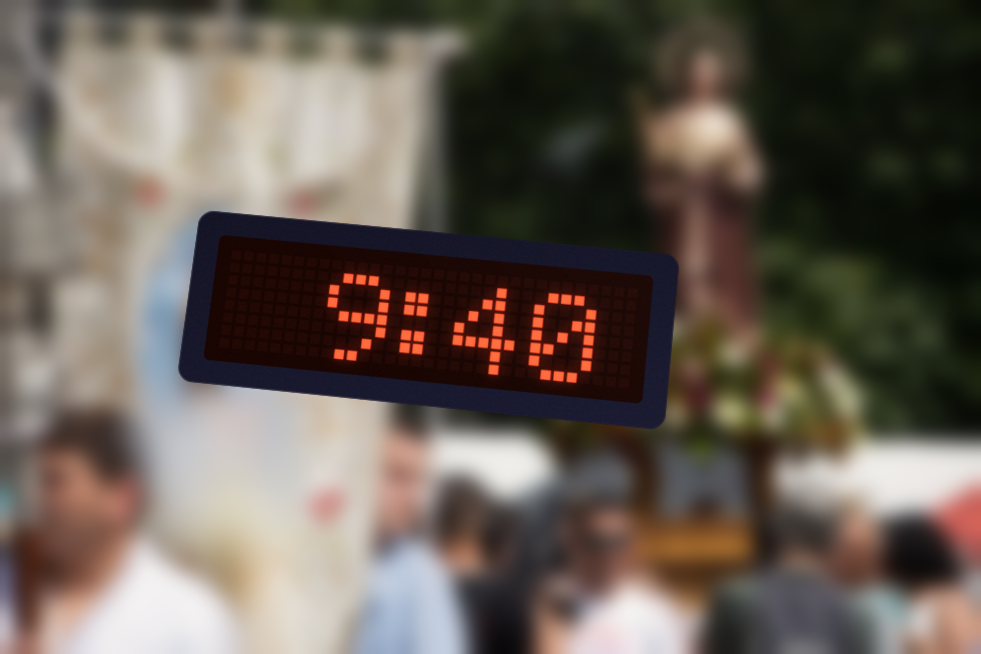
9 h 40 min
